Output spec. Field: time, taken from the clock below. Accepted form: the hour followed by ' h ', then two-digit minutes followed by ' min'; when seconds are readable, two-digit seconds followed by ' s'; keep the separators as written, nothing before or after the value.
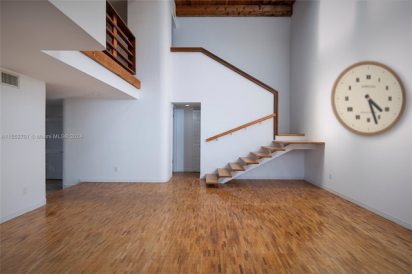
4 h 27 min
